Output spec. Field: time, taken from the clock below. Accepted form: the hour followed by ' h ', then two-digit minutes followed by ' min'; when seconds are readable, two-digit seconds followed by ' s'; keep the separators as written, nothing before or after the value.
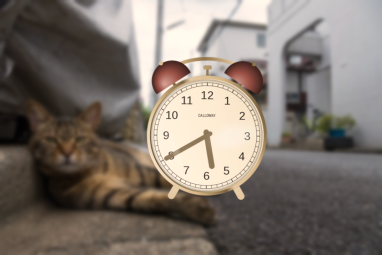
5 h 40 min
